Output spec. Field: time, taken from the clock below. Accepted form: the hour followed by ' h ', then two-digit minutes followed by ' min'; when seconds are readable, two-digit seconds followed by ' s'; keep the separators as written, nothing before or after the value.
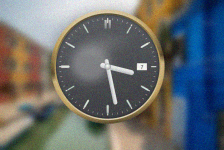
3 h 28 min
